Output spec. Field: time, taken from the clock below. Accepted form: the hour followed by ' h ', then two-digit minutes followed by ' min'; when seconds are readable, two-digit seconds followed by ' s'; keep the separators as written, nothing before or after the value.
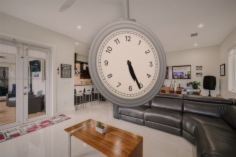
5 h 26 min
